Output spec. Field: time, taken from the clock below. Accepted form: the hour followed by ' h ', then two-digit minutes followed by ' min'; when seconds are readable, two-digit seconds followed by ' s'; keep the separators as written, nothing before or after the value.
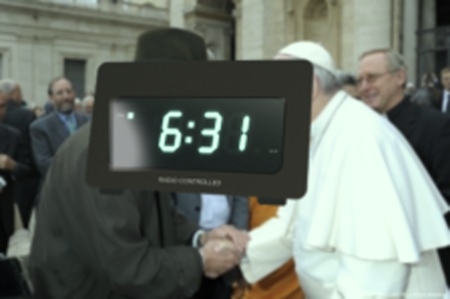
6 h 31 min
